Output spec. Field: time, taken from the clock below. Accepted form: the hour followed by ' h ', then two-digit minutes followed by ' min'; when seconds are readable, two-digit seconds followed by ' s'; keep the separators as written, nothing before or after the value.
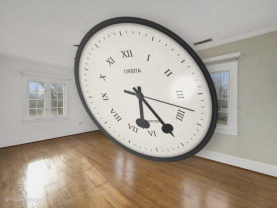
6 h 25 min 18 s
